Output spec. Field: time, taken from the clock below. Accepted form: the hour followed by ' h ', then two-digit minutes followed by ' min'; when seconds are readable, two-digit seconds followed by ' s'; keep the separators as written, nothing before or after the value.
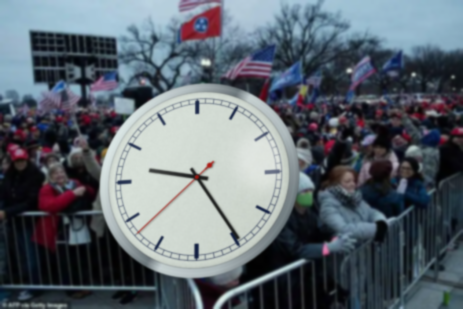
9 h 24 min 38 s
